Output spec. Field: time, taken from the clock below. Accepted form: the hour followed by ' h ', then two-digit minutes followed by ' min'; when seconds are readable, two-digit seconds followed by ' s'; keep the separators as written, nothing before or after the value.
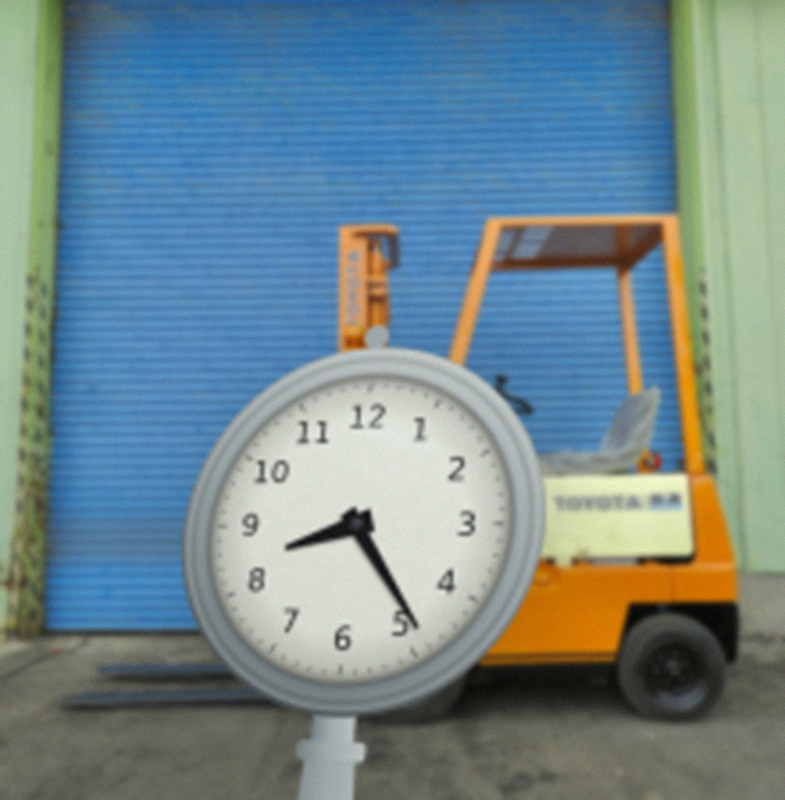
8 h 24 min
